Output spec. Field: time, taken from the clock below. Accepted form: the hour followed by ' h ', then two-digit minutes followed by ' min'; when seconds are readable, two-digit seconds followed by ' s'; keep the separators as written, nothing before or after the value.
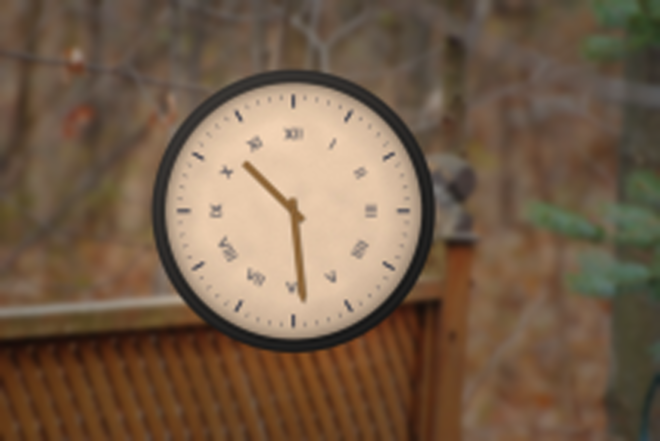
10 h 29 min
